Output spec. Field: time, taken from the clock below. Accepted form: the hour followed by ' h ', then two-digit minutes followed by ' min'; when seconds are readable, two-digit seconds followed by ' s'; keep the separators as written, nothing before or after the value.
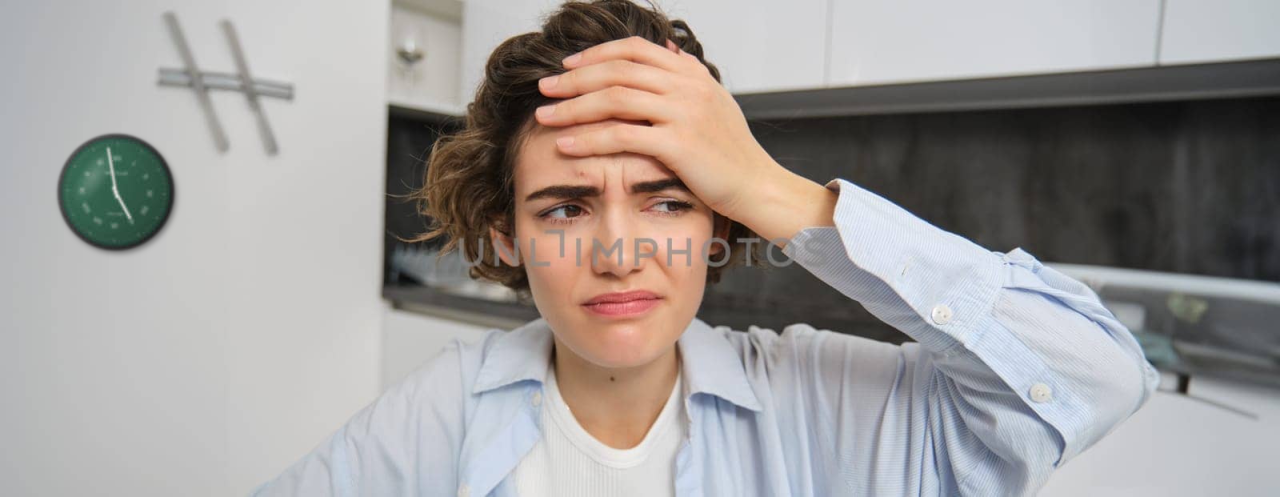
4 h 58 min
